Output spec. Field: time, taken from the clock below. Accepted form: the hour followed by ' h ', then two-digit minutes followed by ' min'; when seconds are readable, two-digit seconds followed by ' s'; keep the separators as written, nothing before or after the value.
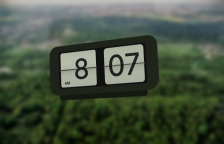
8 h 07 min
